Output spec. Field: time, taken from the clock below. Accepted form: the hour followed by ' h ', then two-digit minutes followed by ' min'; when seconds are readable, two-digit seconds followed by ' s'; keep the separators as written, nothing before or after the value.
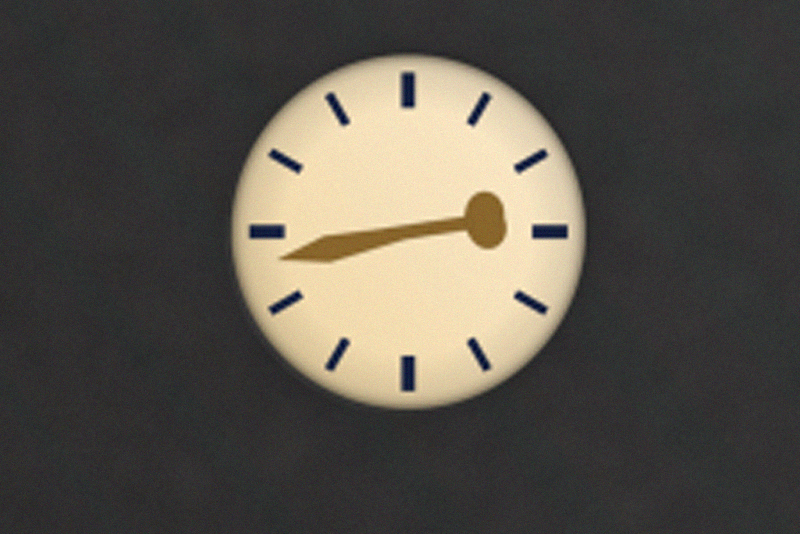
2 h 43 min
